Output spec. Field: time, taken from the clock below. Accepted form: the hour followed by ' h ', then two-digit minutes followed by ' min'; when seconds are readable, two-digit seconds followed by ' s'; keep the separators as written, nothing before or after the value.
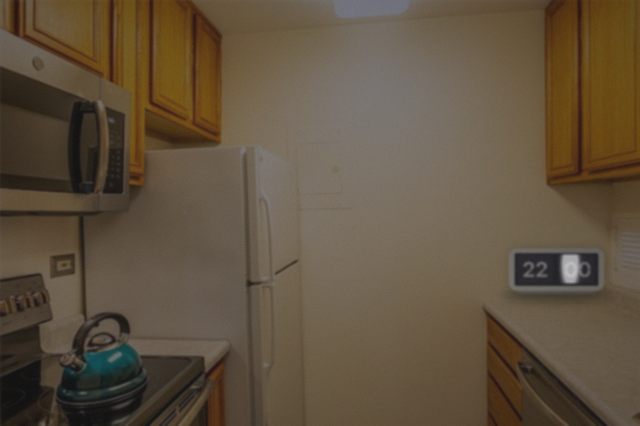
22 h 00 min
